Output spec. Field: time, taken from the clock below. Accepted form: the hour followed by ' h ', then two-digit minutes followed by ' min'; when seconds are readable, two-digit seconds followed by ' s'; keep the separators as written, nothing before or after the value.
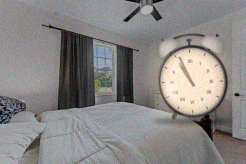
10 h 56 min
